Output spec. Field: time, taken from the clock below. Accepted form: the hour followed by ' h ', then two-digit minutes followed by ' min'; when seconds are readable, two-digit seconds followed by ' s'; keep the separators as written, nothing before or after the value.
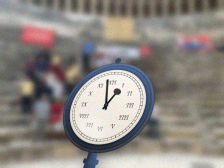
12 h 58 min
